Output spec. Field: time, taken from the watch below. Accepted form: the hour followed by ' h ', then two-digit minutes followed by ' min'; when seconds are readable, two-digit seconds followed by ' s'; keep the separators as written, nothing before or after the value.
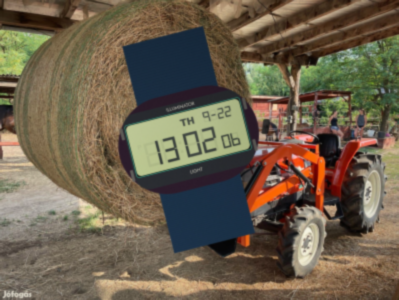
13 h 02 min 06 s
